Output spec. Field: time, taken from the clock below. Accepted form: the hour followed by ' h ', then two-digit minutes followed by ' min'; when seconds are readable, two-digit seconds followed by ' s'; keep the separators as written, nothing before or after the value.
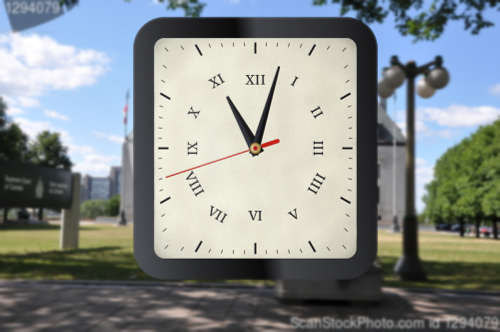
11 h 02 min 42 s
